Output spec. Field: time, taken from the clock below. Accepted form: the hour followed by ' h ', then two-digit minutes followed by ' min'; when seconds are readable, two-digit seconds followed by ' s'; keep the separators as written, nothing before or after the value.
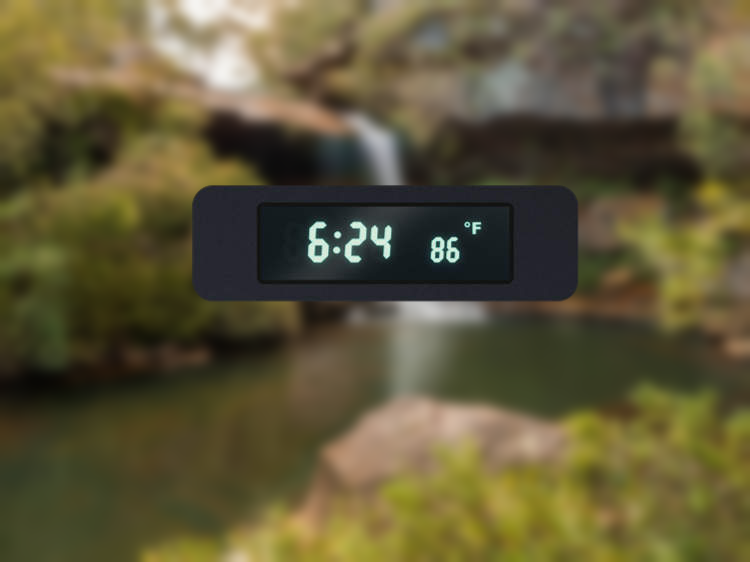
6 h 24 min
